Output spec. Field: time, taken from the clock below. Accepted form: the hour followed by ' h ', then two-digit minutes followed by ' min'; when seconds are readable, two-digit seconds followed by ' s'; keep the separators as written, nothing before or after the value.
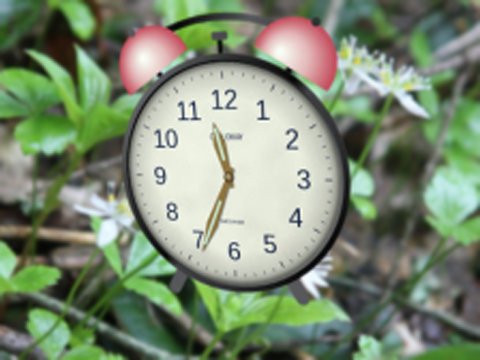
11 h 34 min
